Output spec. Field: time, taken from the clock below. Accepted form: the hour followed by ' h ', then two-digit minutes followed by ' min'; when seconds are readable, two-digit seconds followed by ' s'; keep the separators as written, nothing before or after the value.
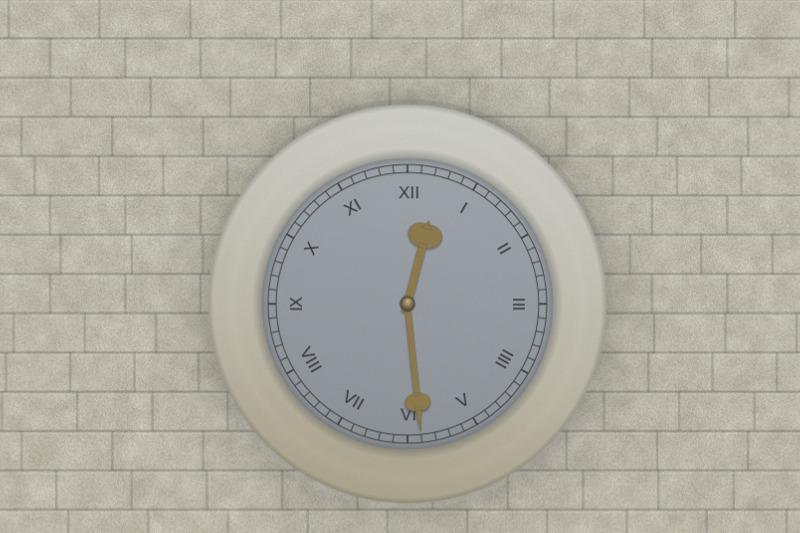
12 h 29 min
